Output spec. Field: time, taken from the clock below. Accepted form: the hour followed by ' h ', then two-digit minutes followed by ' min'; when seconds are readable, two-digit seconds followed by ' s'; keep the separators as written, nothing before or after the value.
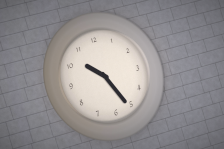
10 h 26 min
